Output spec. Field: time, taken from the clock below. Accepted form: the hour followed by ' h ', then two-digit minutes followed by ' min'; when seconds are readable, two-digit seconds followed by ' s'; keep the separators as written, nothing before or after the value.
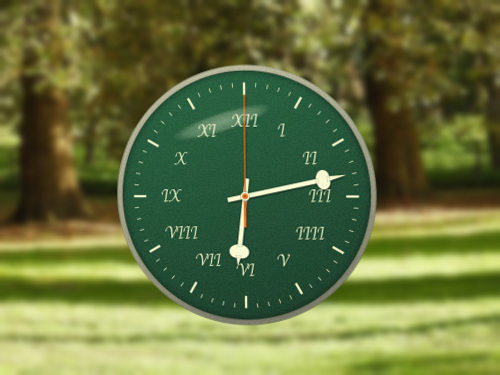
6 h 13 min 00 s
